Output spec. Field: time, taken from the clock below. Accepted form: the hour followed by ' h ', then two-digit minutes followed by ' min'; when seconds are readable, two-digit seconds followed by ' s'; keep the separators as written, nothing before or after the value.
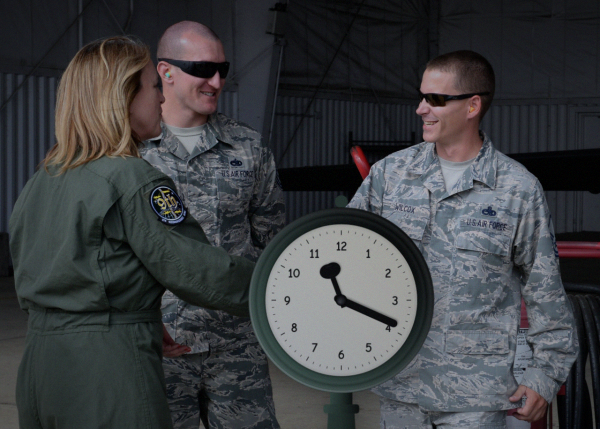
11 h 19 min
